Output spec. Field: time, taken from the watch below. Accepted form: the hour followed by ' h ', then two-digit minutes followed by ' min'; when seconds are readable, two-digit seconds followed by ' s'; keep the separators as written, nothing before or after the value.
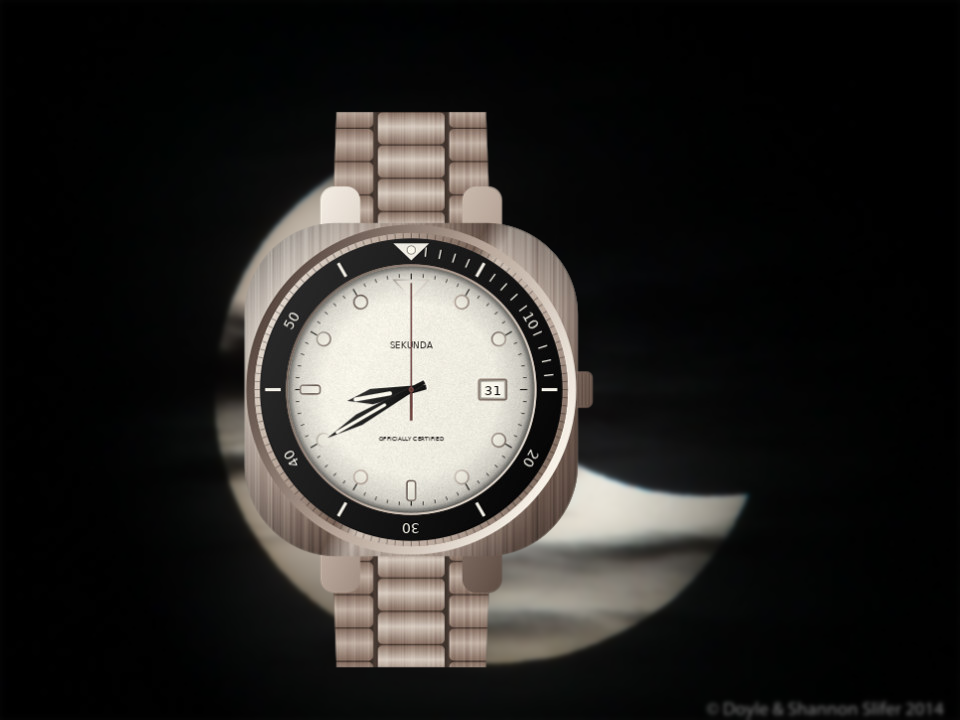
8 h 40 min 00 s
